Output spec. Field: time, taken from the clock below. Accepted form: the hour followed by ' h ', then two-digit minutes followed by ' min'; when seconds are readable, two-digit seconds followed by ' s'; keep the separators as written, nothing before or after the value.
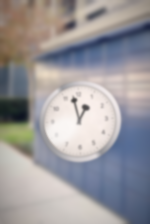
12 h 58 min
